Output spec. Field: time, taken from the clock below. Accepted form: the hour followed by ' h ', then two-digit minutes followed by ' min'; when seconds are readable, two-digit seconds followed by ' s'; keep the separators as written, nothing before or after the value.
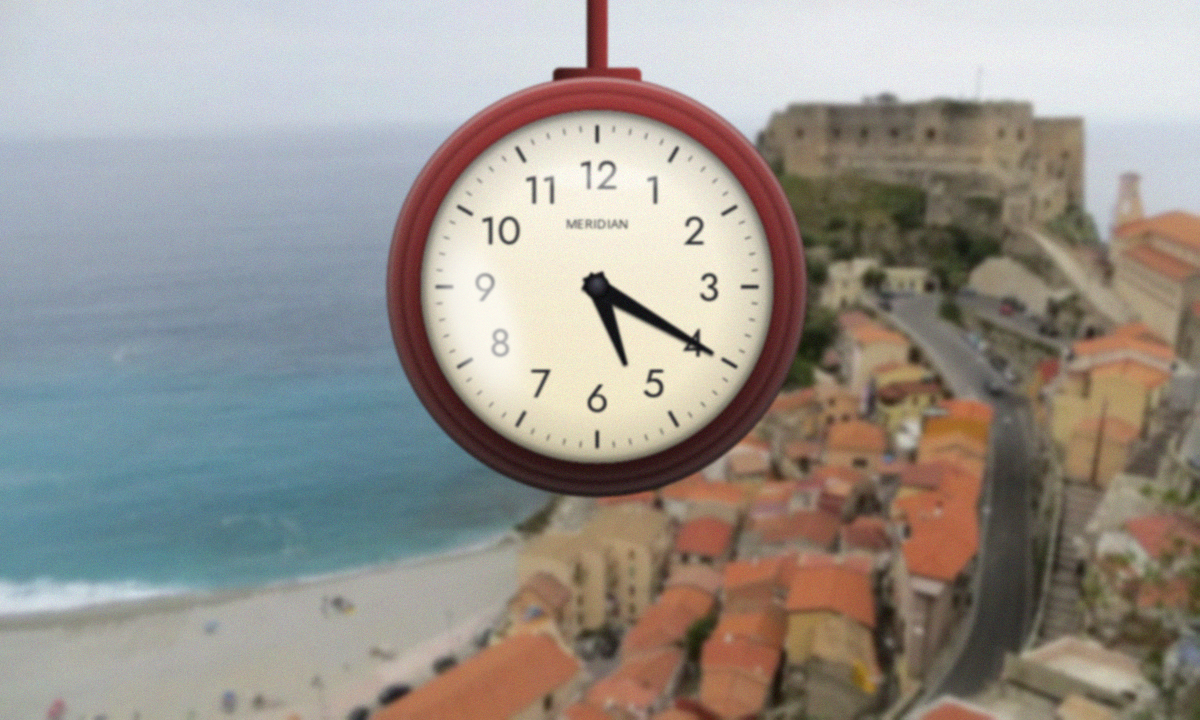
5 h 20 min
